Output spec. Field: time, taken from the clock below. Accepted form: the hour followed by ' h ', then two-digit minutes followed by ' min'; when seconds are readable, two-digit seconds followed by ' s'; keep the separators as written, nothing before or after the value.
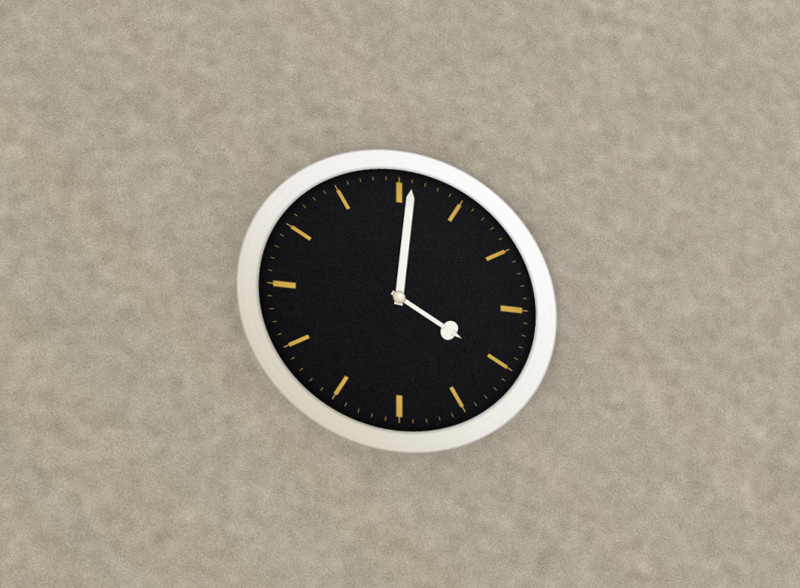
4 h 01 min
